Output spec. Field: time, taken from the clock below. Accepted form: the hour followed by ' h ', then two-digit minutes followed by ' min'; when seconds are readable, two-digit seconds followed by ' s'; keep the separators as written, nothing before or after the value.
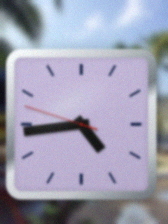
4 h 43 min 48 s
